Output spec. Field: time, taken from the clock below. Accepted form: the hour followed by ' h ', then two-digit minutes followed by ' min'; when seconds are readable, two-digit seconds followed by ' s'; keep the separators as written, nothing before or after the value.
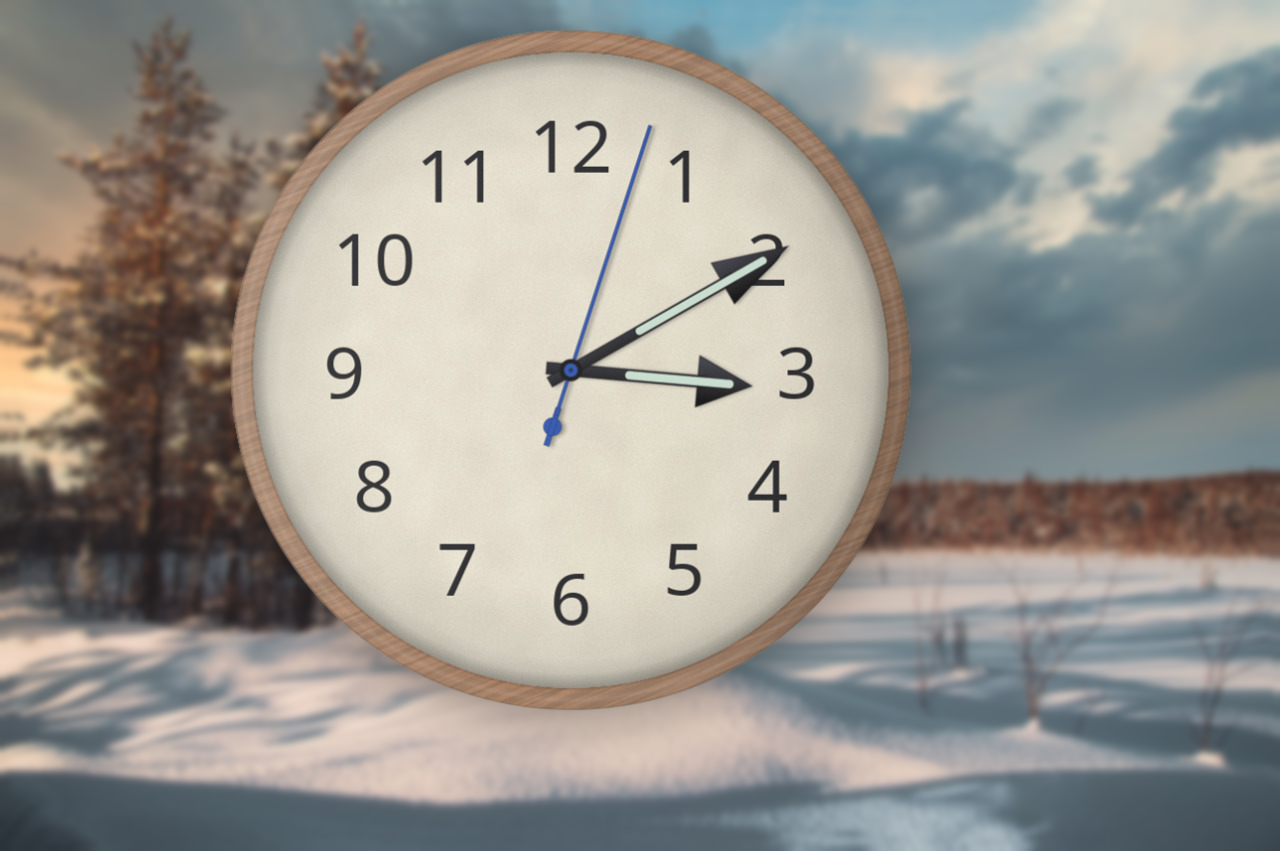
3 h 10 min 03 s
